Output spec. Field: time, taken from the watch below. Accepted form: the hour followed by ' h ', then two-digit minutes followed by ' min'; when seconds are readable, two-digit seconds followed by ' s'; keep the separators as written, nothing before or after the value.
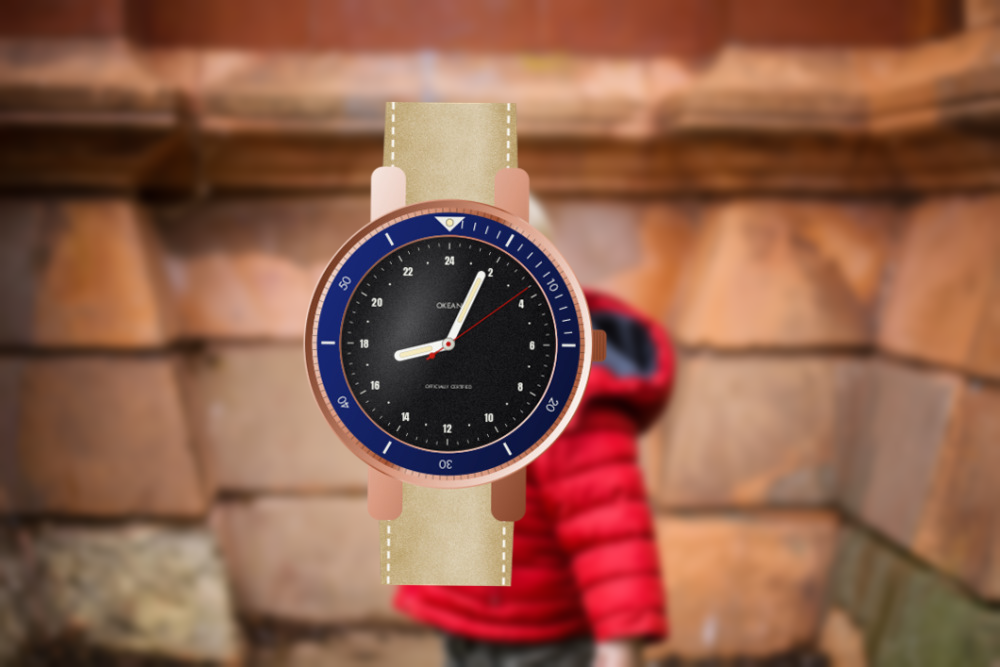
17 h 04 min 09 s
